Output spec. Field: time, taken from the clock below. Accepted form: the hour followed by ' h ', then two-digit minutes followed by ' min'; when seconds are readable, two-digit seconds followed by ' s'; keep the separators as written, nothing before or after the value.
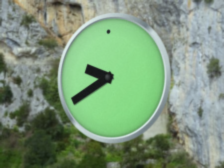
9 h 40 min
